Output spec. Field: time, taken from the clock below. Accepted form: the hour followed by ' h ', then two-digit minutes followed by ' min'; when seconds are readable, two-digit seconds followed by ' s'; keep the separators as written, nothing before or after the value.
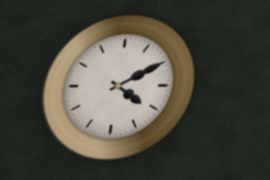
4 h 10 min
